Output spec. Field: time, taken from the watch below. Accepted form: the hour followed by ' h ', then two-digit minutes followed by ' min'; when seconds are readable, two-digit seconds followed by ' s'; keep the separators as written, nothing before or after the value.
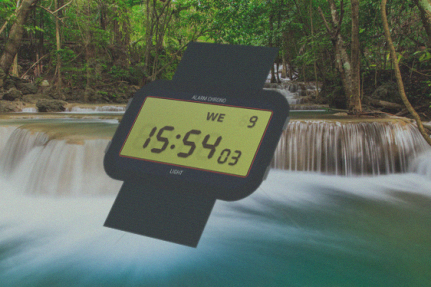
15 h 54 min 03 s
